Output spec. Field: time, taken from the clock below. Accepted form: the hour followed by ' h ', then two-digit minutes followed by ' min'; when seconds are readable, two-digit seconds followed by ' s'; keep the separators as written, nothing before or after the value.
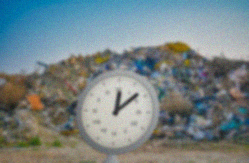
12 h 08 min
